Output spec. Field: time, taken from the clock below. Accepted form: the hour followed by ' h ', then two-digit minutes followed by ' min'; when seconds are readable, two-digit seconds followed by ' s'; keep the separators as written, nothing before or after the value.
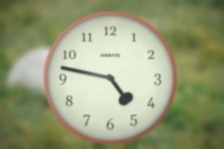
4 h 47 min
